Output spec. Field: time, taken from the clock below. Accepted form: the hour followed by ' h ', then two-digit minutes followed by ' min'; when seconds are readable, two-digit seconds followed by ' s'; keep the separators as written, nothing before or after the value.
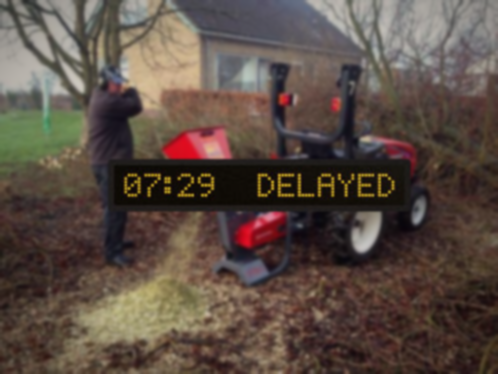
7 h 29 min
